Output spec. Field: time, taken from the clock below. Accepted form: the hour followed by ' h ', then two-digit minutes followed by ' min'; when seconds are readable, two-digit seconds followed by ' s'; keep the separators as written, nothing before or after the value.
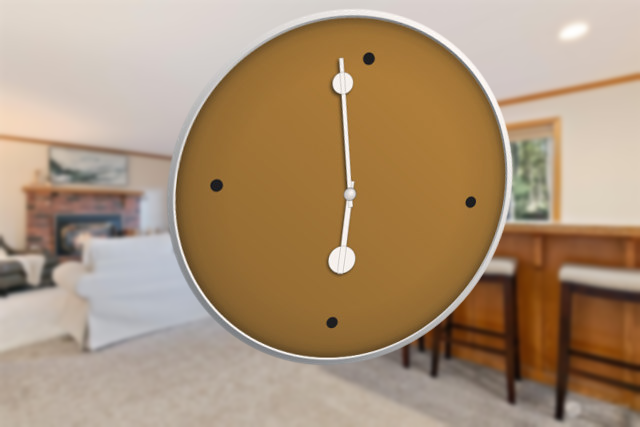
5 h 58 min
